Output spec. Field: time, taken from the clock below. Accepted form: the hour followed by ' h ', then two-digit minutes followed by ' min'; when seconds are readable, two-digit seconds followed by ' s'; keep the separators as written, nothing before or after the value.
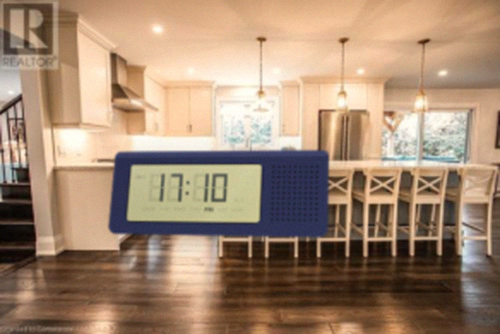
17 h 10 min
